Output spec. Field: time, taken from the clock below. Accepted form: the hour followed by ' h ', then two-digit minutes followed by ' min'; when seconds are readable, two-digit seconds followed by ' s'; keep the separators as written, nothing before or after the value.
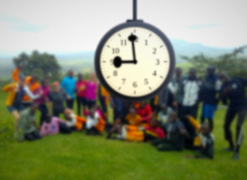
8 h 59 min
